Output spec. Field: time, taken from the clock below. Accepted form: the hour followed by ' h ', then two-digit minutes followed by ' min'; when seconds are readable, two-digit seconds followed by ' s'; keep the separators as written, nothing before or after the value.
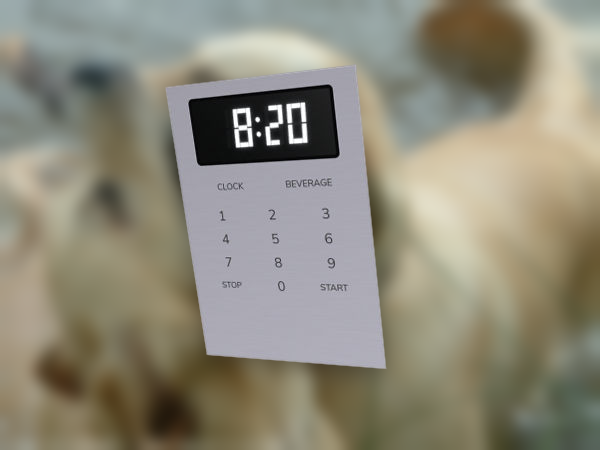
8 h 20 min
